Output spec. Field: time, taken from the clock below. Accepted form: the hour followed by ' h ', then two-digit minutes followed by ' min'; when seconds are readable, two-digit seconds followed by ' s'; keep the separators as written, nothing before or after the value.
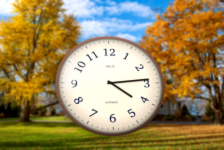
4 h 14 min
